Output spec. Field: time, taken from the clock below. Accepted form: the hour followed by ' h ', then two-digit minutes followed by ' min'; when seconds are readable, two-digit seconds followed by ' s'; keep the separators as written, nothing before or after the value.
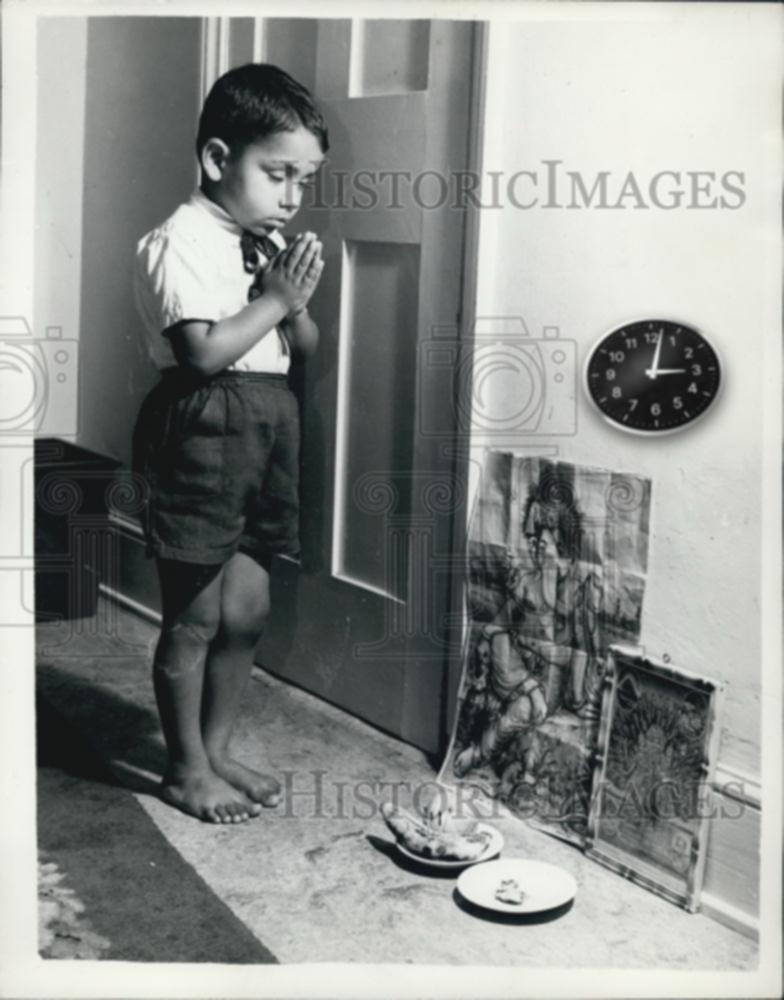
3 h 02 min
